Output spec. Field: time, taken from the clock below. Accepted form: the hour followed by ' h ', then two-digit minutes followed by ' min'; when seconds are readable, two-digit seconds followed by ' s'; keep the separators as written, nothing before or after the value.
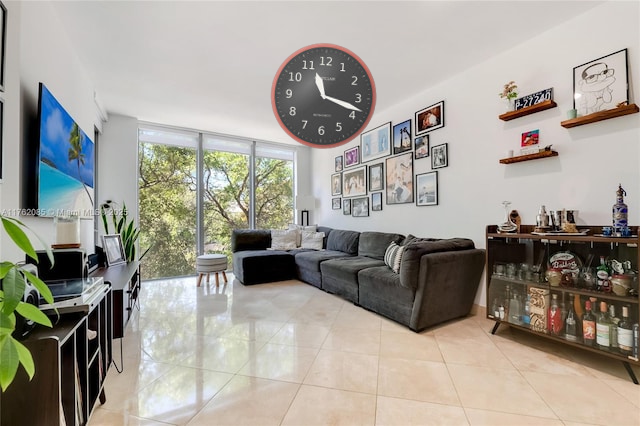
11 h 18 min
